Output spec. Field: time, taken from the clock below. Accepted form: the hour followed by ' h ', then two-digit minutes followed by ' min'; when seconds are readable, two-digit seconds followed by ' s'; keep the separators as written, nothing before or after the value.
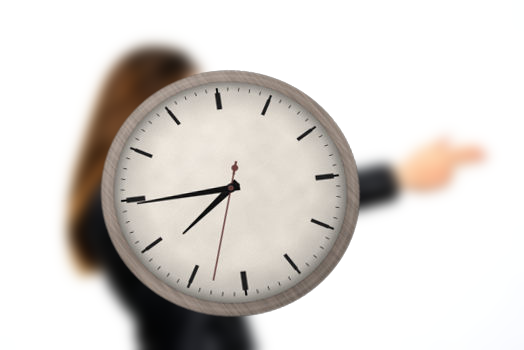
7 h 44 min 33 s
